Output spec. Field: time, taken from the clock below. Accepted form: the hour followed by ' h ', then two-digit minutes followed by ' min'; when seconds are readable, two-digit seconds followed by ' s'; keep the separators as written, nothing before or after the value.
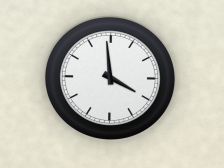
3 h 59 min
